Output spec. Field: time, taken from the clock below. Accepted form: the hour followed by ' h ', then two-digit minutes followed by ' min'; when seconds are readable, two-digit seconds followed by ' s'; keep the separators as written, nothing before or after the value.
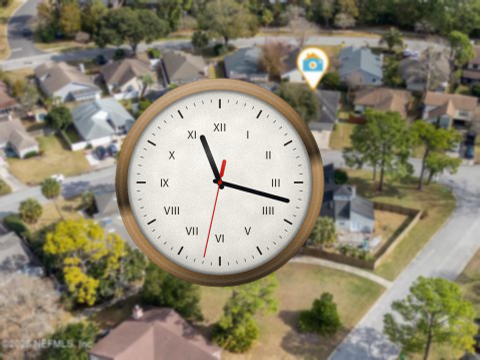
11 h 17 min 32 s
